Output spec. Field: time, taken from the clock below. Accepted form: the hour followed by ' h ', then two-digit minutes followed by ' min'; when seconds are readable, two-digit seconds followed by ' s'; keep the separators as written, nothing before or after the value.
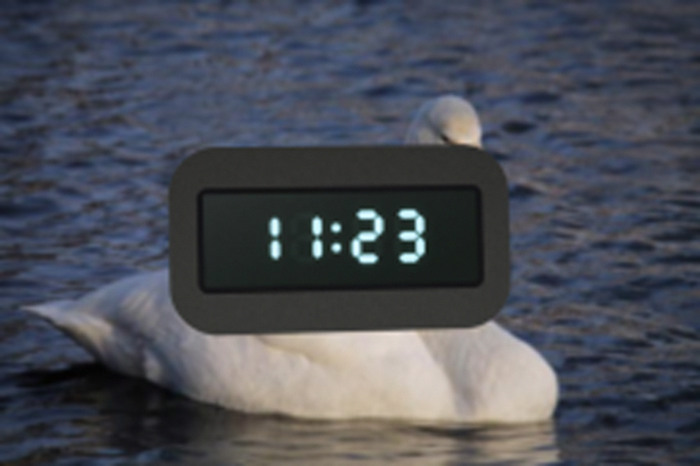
11 h 23 min
